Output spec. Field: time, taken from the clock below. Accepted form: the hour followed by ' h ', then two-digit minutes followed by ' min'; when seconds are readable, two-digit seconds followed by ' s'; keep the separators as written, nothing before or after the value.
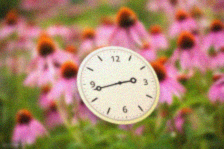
2 h 43 min
